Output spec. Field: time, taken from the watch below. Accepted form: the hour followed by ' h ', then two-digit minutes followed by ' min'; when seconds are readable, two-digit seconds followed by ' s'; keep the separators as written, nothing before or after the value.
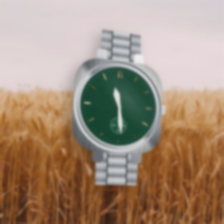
11 h 29 min
